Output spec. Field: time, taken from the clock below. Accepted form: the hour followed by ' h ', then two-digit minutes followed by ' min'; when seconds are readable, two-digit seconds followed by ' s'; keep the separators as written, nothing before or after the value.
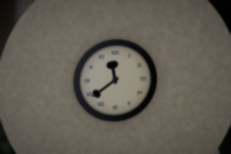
11 h 39 min
